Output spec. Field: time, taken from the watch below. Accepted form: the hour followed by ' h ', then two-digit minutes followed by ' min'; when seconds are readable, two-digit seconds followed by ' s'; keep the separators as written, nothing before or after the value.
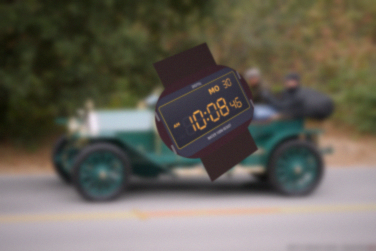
10 h 08 min 46 s
